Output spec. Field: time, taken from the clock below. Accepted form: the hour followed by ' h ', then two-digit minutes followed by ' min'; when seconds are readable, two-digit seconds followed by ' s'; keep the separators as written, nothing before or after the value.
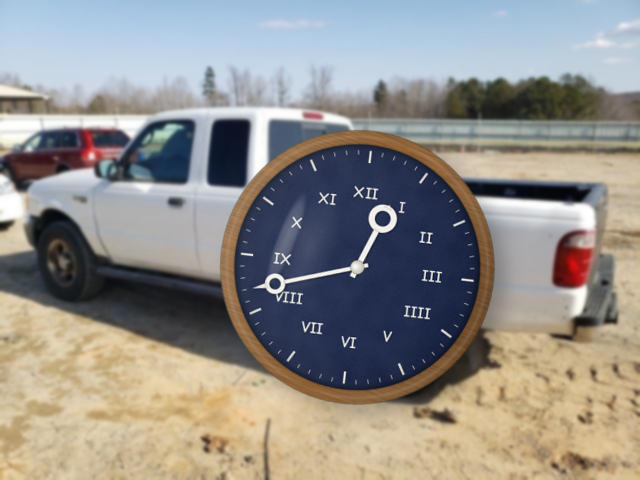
12 h 42 min
